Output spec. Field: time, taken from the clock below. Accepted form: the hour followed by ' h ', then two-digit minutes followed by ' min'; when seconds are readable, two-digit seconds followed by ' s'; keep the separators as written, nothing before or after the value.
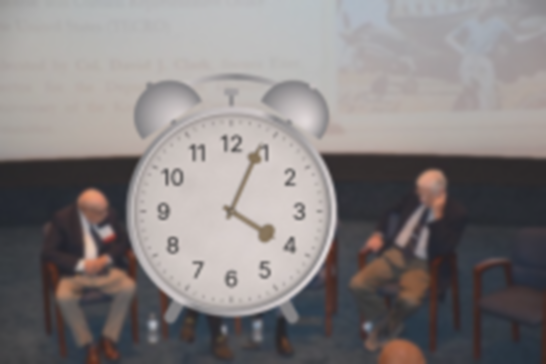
4 h 04 min
